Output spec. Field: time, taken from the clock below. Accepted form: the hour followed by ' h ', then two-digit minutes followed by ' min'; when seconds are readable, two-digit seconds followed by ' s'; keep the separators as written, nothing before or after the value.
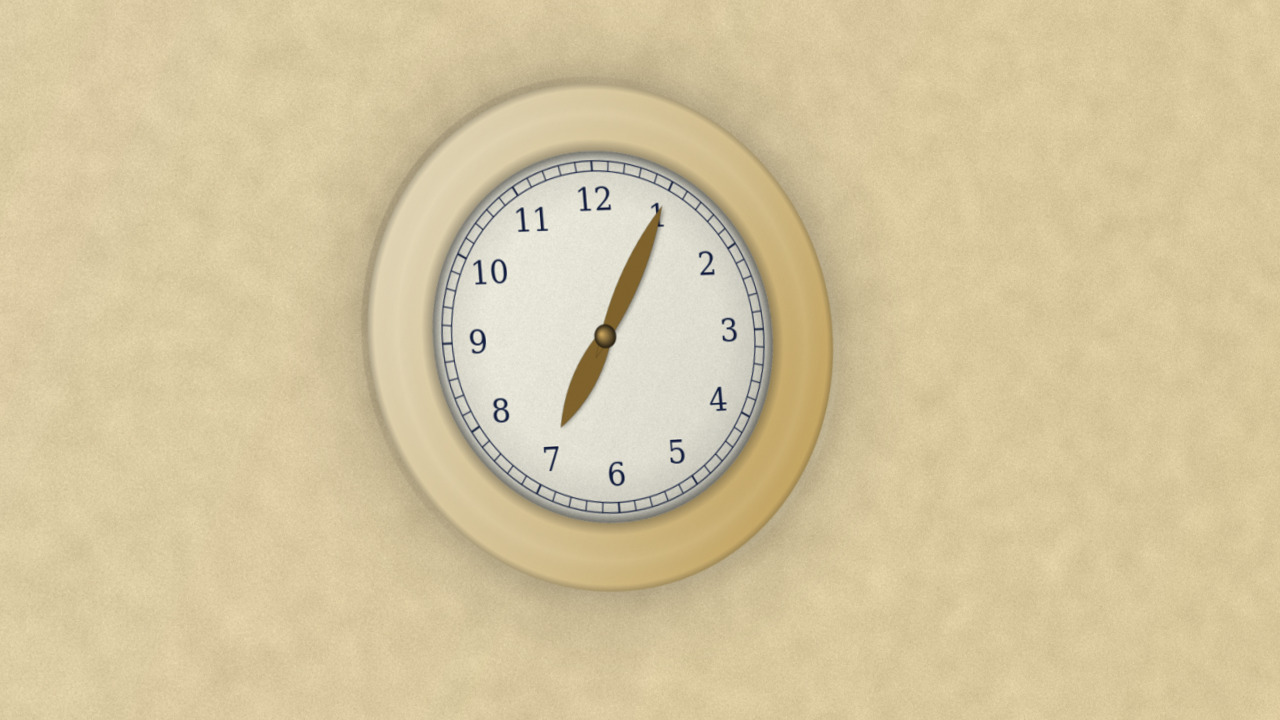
7 h 05 min
